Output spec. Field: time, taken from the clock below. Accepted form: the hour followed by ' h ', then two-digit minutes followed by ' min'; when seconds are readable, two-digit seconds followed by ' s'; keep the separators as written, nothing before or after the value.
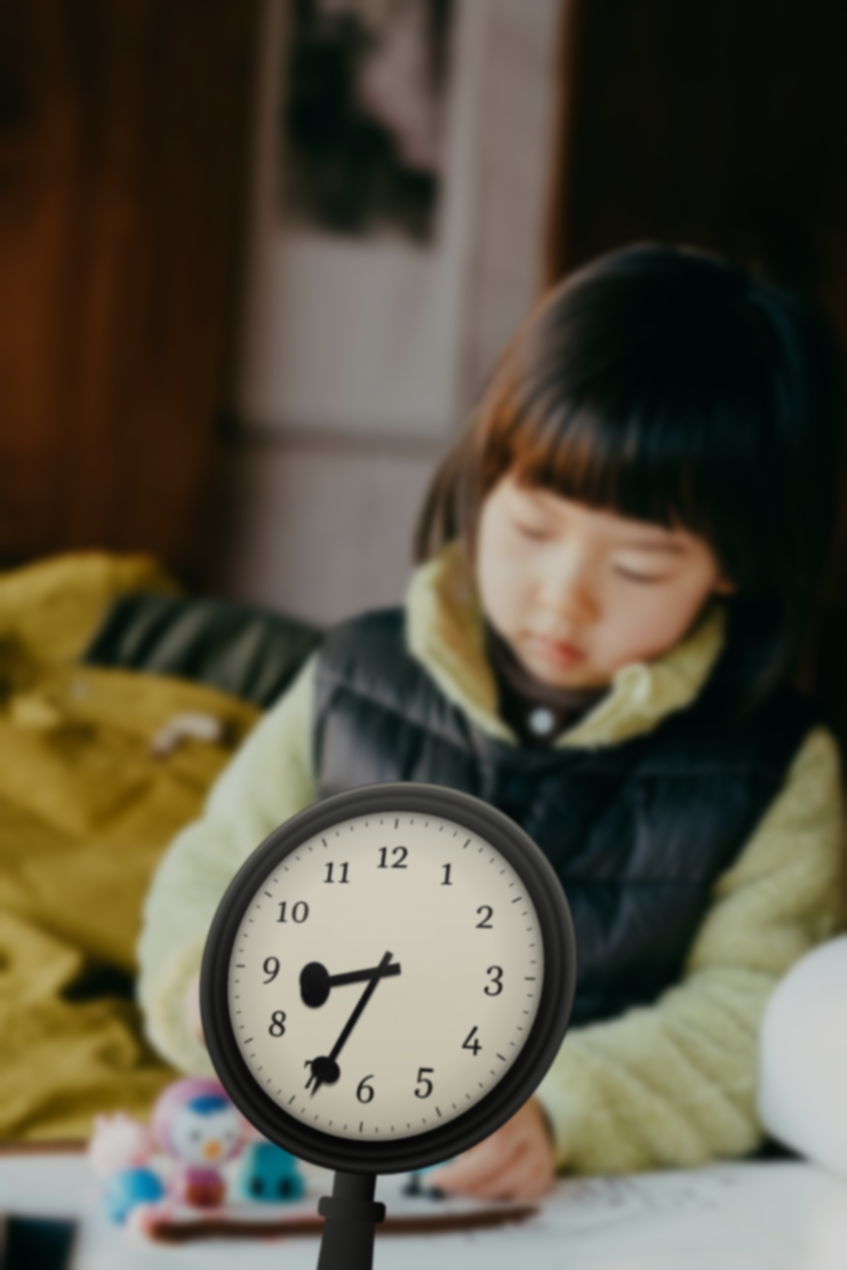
8 h 34 min
